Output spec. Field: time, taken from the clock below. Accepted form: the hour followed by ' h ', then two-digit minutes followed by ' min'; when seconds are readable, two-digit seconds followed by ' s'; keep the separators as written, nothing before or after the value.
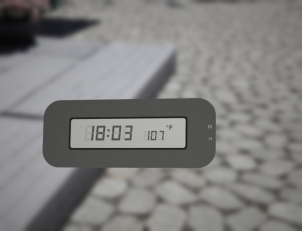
18 h 03 min
